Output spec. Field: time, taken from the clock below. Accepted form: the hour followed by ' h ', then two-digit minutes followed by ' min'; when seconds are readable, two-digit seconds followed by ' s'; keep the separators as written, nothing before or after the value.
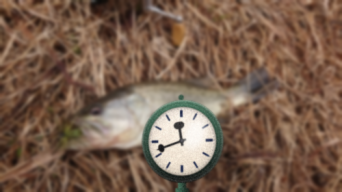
11 h 42 min
